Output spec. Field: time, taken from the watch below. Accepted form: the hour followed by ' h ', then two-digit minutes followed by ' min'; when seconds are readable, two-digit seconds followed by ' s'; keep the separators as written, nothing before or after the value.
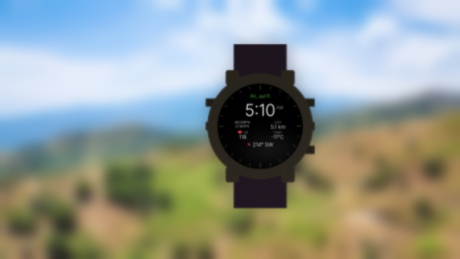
5 h 10 min
